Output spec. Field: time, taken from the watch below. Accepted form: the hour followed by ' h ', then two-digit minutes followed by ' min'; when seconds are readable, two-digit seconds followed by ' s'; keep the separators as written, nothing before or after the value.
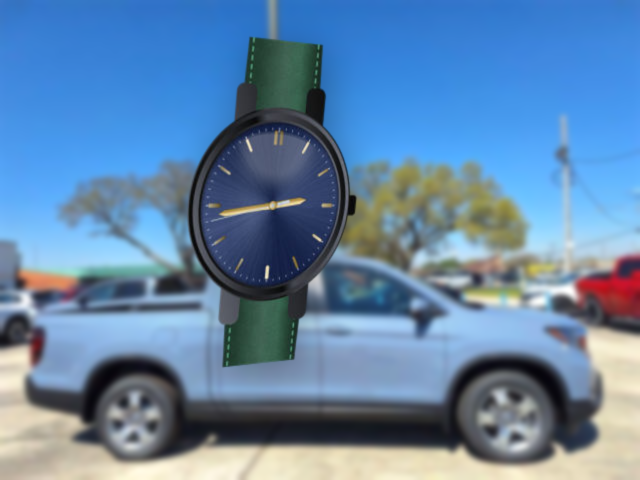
2 h 43 min 43 s
